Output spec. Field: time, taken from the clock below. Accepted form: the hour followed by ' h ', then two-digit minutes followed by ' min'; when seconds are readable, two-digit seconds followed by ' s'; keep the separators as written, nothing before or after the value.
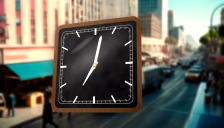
7 h 02 min
